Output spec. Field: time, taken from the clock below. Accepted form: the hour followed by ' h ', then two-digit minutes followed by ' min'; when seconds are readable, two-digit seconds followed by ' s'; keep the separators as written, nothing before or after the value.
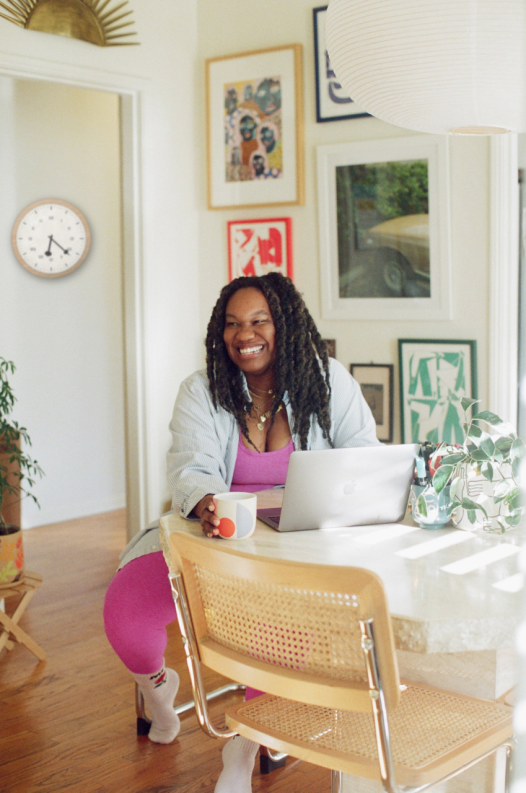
6 h 22 min
